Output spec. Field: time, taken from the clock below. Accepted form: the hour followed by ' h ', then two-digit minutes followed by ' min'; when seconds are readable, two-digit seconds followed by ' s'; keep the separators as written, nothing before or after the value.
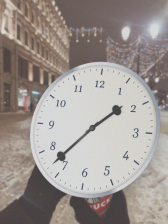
1 h 37 min
